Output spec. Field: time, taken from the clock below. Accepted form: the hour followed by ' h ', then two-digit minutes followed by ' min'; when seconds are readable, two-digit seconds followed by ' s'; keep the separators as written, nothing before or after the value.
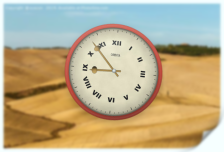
8 h 53 min
